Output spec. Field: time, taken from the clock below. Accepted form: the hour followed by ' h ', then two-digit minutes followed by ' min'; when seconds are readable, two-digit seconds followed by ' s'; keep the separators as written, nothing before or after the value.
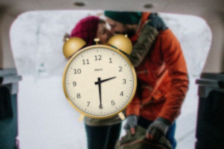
2 h 30 min
